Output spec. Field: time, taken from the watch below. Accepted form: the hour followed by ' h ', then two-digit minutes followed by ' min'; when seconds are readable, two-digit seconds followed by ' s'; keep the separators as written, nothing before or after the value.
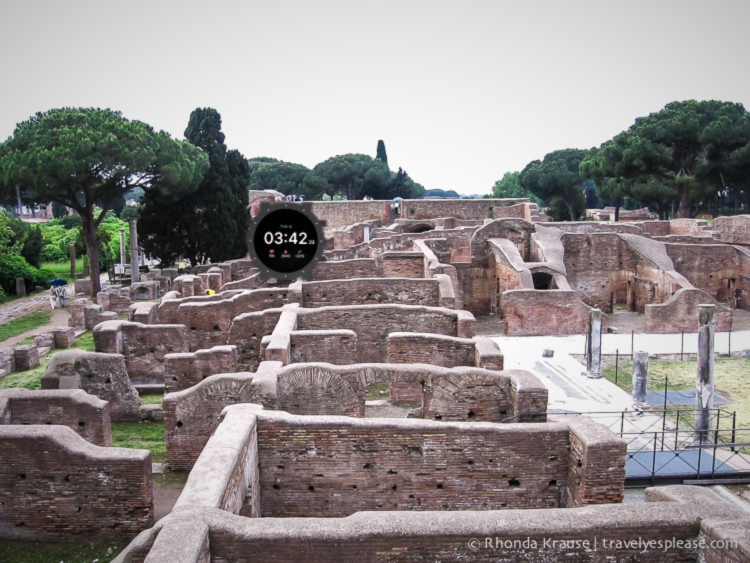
3 h 42 min
